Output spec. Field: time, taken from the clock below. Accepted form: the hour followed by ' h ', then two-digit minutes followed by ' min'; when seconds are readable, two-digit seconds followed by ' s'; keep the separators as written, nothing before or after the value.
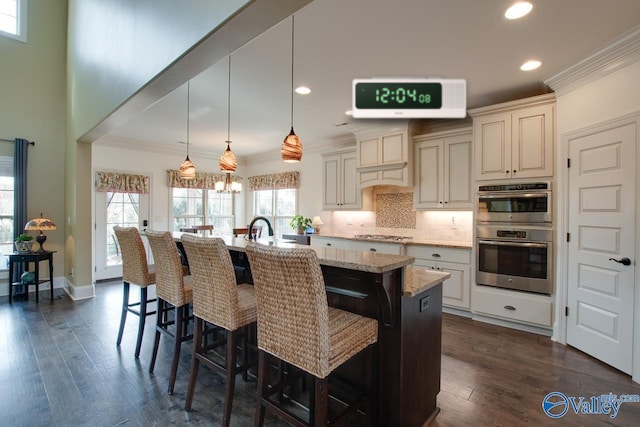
12 h 04 min
